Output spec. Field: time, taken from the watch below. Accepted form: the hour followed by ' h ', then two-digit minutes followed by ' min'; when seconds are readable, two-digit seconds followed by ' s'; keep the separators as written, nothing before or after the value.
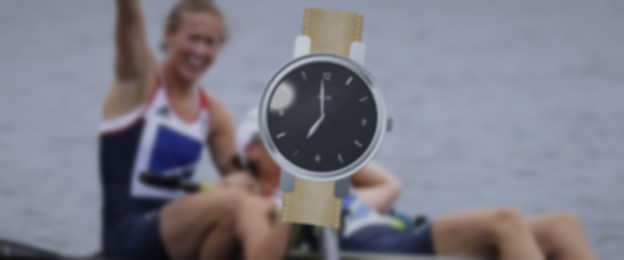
6 h 59 min
